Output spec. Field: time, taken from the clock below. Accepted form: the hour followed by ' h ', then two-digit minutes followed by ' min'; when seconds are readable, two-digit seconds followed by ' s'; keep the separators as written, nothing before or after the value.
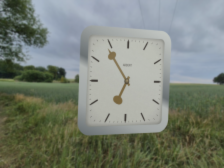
6 h 54 min
